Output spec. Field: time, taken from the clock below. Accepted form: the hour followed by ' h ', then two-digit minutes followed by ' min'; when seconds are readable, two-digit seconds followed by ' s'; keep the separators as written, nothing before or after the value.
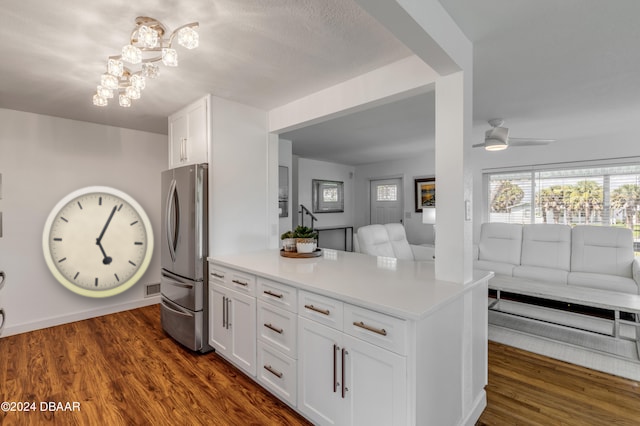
5 h 04 min
